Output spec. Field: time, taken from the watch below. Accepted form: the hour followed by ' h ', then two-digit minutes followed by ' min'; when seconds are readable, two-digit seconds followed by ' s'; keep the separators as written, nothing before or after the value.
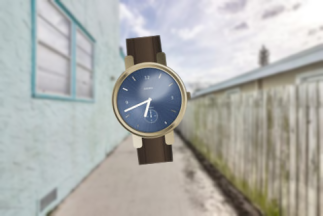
6 h 42 min
